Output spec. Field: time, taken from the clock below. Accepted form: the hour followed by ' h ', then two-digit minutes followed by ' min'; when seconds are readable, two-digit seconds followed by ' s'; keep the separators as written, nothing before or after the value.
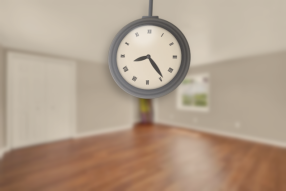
8 h 24 min
